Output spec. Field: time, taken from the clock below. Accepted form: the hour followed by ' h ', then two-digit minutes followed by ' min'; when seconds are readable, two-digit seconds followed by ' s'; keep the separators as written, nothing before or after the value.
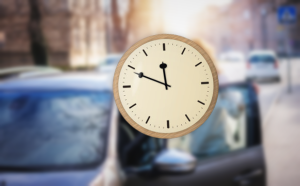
11 h 49 min
